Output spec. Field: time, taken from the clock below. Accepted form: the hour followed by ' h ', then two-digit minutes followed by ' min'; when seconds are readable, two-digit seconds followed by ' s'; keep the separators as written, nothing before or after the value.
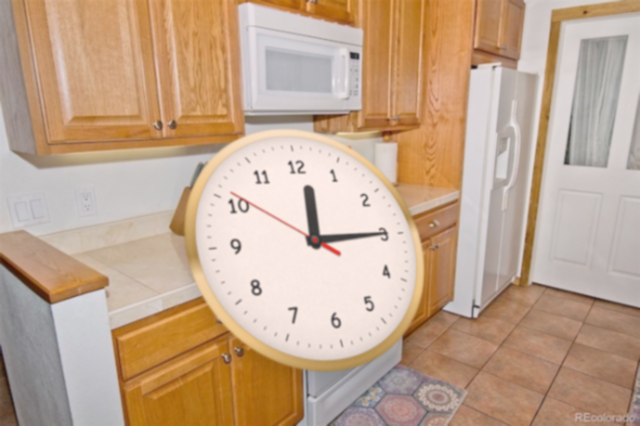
12 h 14 min 51 s
